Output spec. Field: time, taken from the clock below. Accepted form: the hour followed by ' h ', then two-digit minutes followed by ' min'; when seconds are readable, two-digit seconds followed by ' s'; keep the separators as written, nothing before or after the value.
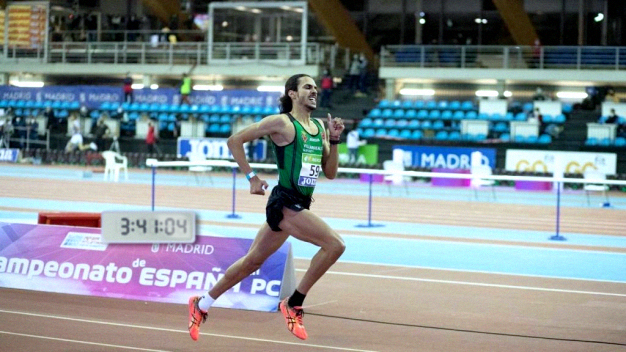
3 h 41 min 04 s
